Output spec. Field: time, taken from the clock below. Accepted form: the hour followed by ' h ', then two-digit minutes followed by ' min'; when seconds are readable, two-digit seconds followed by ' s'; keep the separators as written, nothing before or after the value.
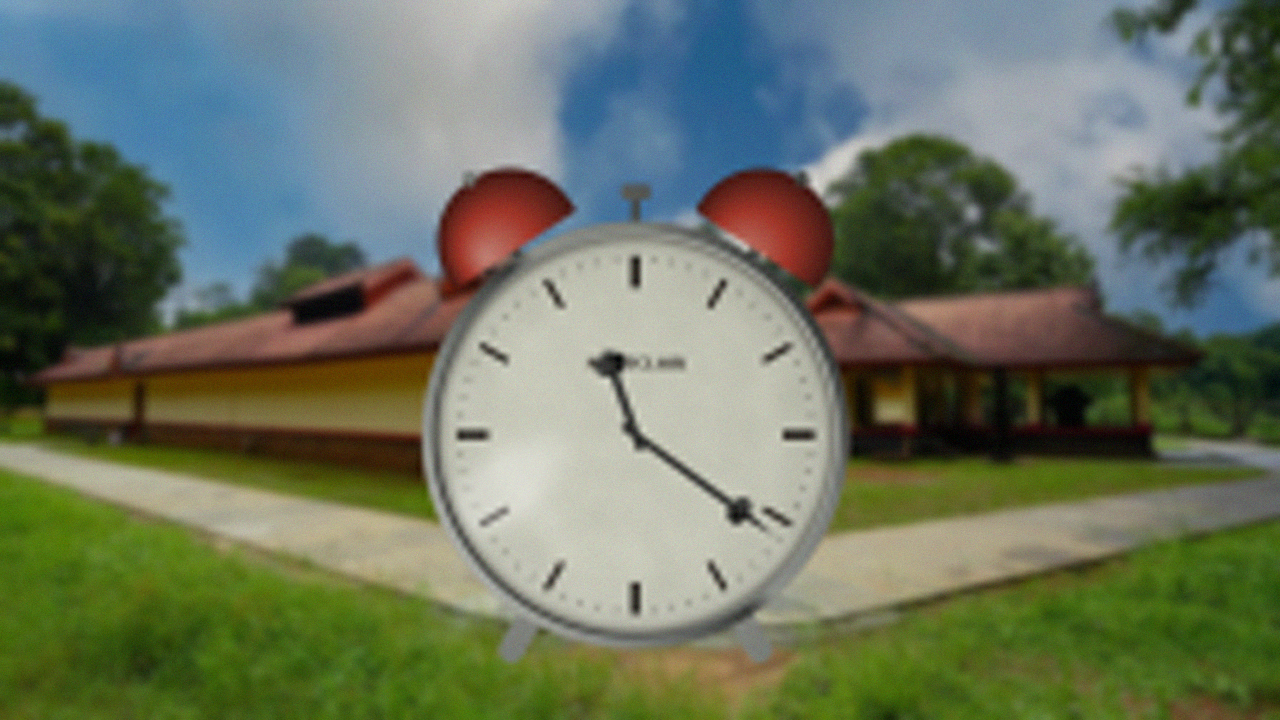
11 h 21 min
